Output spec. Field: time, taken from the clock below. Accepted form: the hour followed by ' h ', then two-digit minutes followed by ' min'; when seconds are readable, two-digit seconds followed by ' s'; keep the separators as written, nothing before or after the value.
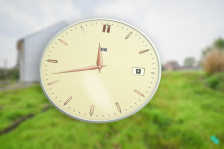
11 h 42 min
